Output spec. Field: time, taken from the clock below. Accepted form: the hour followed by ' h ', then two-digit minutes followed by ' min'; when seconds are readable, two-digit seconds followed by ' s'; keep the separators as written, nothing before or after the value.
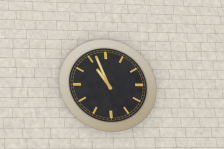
10 h 57 min
